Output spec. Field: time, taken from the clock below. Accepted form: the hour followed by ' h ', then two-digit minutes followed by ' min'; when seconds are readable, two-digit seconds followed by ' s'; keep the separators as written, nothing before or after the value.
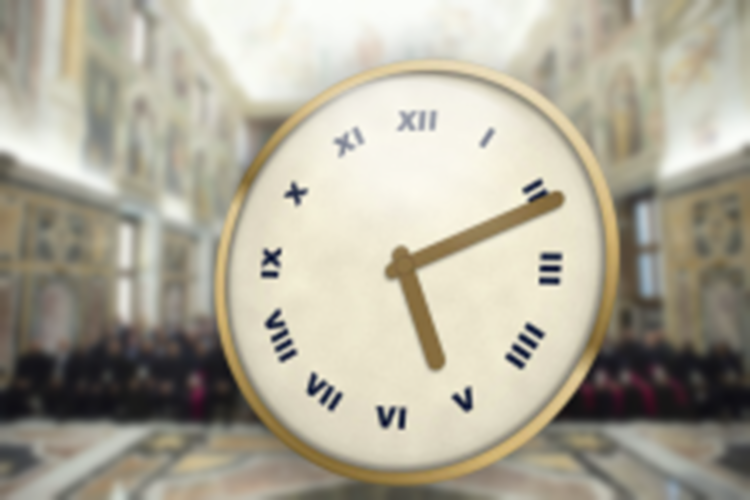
5 h 11 min
